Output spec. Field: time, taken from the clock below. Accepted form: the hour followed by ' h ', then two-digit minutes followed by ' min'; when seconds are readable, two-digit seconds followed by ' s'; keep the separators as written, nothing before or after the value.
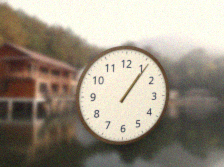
1 h 06 min
